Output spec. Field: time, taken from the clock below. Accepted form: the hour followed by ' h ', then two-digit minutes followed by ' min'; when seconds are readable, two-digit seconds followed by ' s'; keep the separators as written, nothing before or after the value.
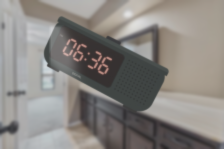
6 h 36 min
